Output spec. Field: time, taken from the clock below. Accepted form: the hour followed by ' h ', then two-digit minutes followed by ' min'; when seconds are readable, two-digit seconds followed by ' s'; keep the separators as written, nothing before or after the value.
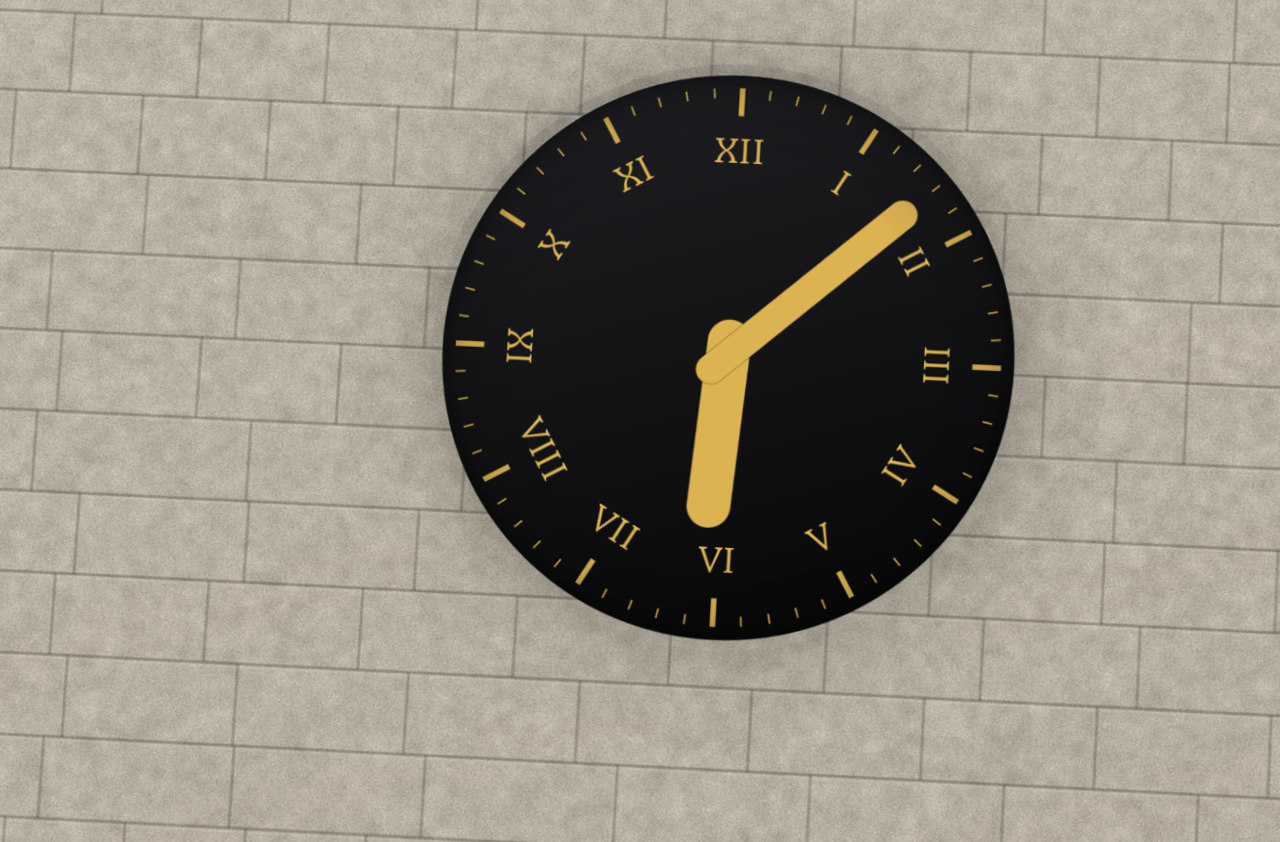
6 h 08 min
